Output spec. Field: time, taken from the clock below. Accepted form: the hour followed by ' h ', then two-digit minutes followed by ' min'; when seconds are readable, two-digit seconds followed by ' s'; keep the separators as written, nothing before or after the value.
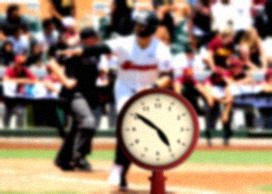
4 h 51 min
